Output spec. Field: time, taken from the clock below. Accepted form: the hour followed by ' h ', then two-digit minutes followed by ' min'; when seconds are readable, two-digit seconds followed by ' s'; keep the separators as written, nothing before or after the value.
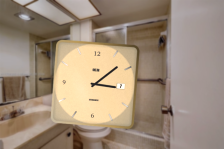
3 h 08 min
